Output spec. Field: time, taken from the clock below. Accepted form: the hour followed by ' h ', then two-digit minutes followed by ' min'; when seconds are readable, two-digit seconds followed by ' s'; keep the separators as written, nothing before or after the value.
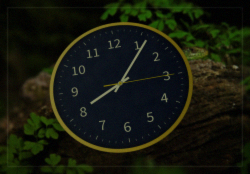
8 h 06 min 15 s
